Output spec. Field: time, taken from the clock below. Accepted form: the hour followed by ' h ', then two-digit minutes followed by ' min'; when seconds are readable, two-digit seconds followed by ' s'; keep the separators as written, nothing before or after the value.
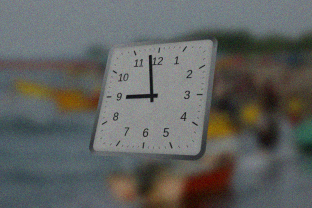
8 h 58 min
